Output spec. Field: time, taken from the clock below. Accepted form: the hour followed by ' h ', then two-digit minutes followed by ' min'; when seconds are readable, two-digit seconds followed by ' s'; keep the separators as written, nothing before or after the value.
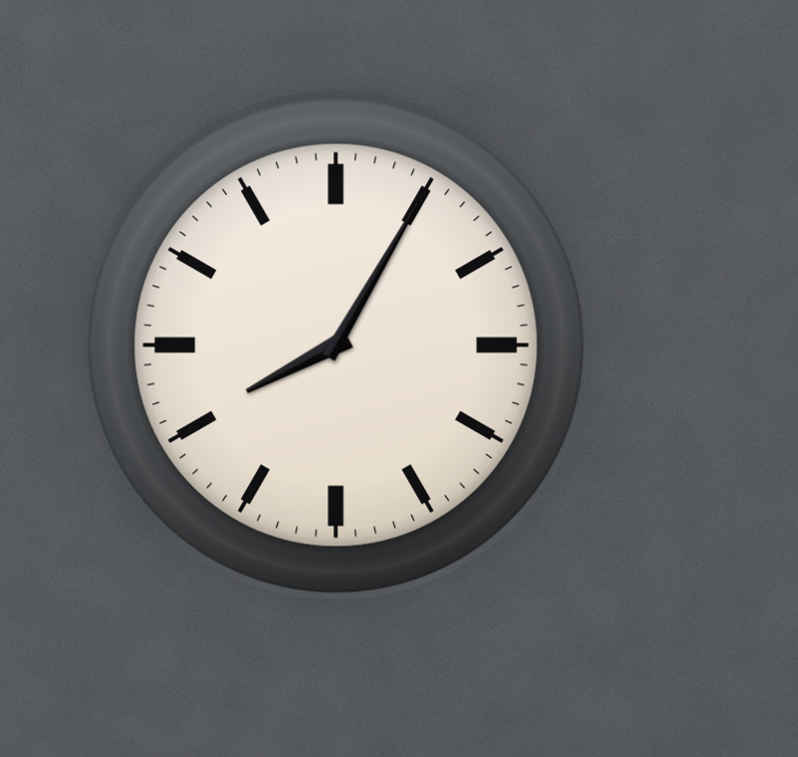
8 h 05 min
